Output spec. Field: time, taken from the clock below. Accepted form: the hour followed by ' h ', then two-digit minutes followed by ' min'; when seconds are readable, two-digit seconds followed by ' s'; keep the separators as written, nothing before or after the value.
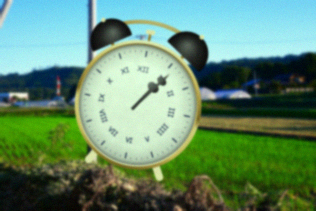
1 h 06 min
